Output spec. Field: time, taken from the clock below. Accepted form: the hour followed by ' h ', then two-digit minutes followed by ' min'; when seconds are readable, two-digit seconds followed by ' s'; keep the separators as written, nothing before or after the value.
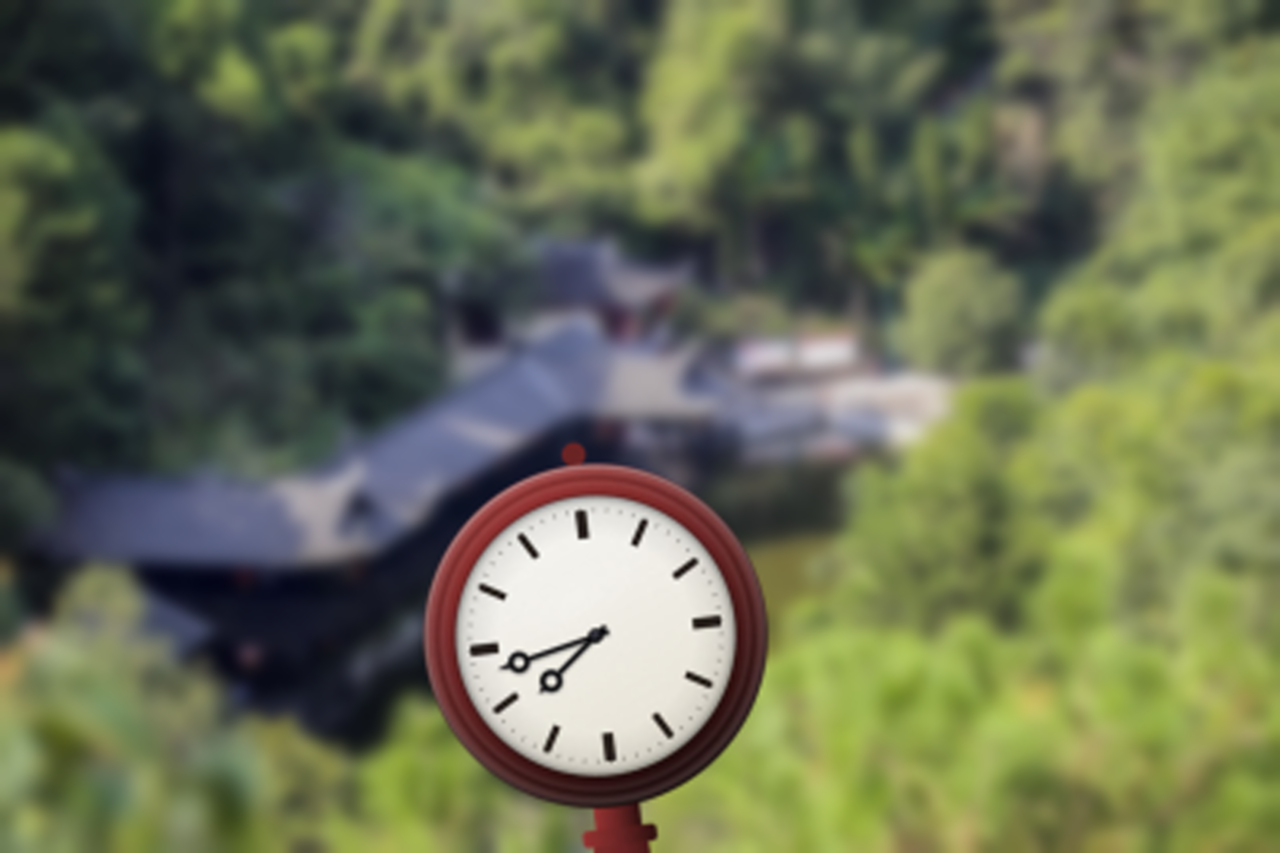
7 h 43 min
